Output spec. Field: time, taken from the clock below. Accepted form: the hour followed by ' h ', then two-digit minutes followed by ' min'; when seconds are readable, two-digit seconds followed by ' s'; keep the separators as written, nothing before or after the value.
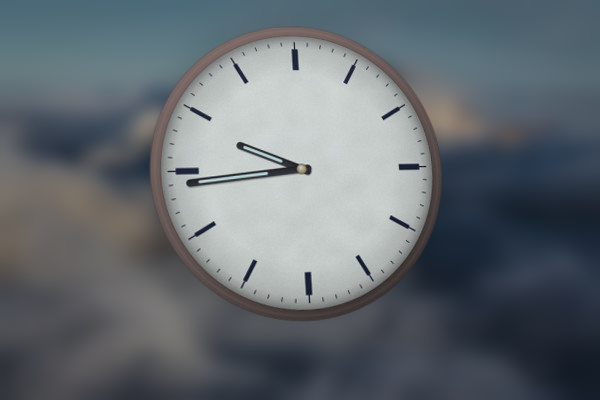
9 h 44 min
